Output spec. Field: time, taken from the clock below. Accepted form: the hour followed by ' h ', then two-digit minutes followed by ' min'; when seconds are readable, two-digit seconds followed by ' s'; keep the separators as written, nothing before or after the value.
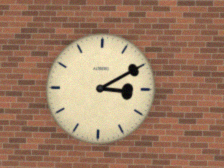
3 h 10 min
